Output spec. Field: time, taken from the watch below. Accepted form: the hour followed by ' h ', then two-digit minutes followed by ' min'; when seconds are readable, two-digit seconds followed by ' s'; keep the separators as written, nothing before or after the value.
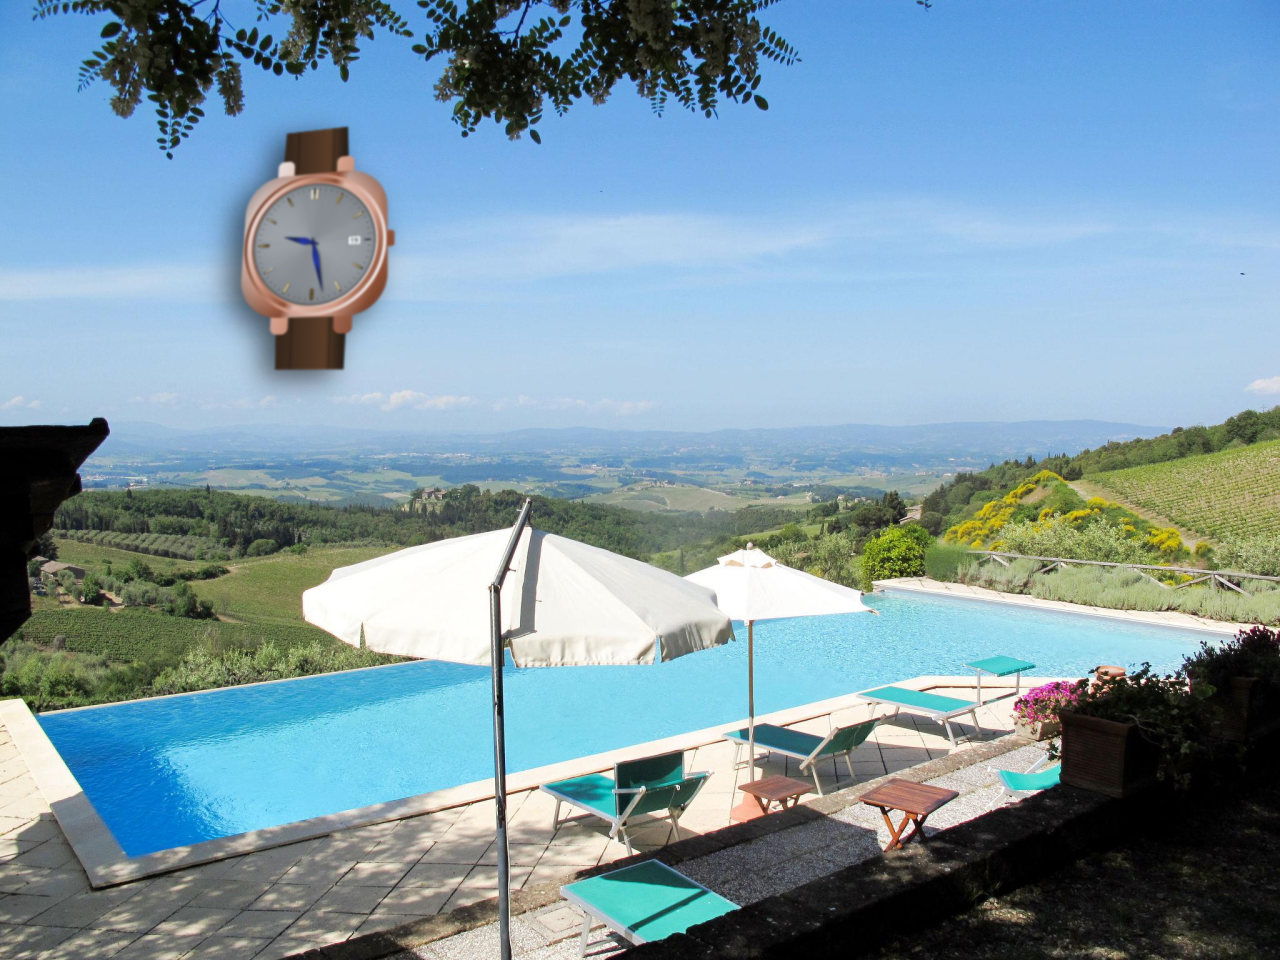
9 h 28 min
